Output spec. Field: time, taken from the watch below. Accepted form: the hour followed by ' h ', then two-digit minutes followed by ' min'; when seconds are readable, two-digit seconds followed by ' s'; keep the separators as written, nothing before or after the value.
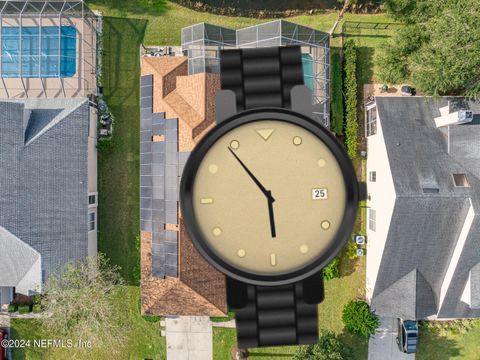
5 h 54 min
